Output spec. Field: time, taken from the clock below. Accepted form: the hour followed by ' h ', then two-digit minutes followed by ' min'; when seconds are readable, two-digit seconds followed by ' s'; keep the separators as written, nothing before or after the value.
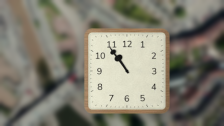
10 h 54 min
